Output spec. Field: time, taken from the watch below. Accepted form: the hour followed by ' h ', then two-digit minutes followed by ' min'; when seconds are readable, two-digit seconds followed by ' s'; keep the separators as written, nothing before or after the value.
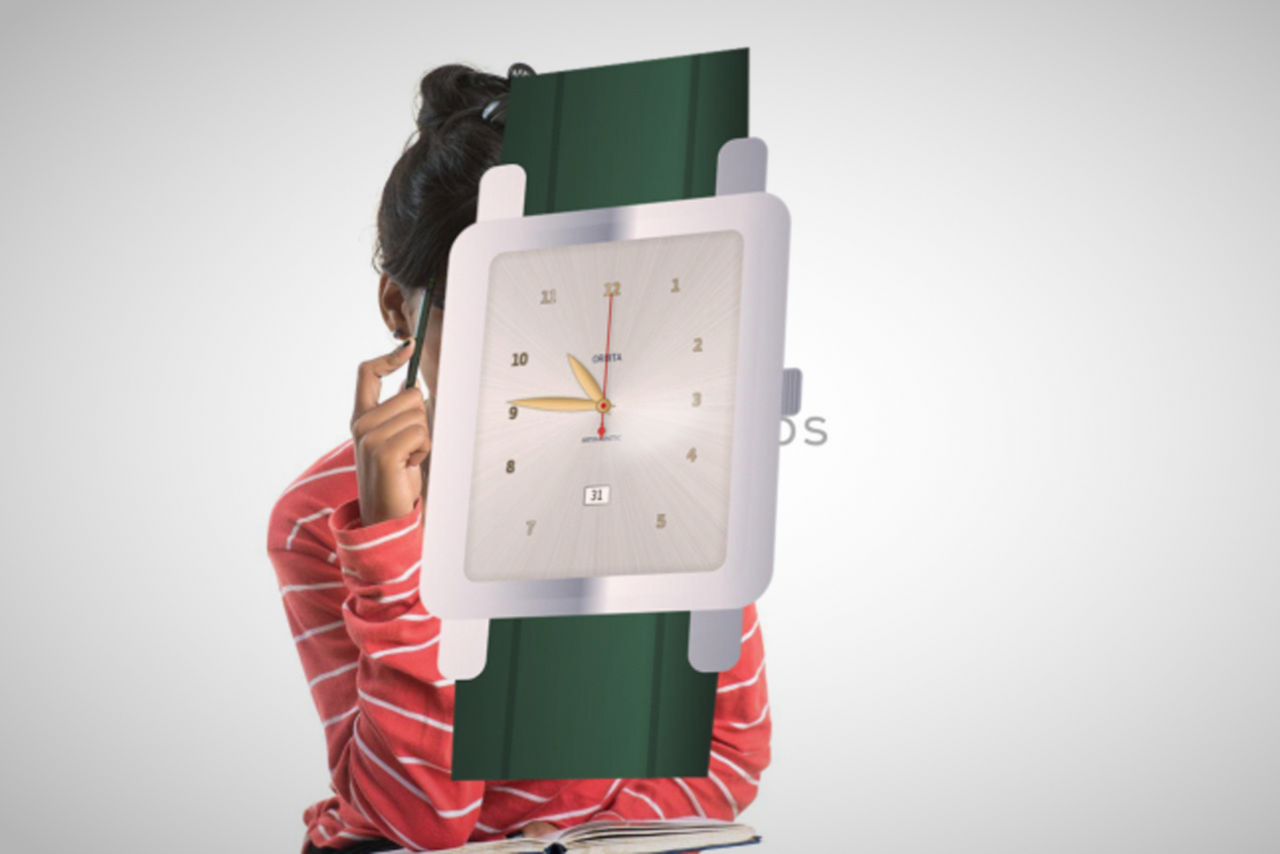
10 h 46 min 00 s
